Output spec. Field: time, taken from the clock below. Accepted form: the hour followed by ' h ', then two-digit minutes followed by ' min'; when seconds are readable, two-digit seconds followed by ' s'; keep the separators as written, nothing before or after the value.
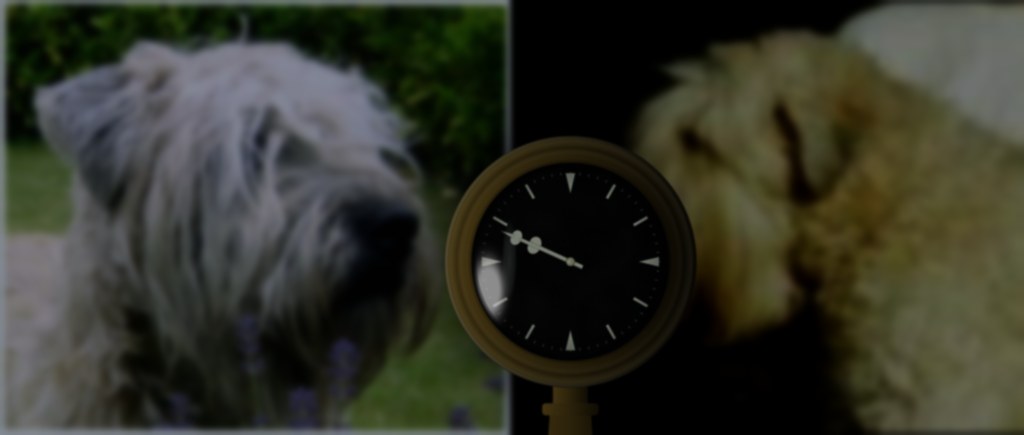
9 h 49 min
